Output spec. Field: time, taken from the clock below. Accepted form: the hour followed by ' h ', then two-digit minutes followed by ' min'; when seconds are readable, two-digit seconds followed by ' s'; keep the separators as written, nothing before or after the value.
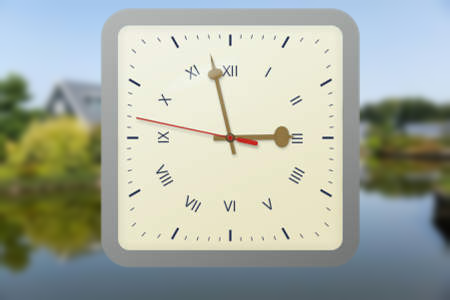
2 h 57 min 47 s
